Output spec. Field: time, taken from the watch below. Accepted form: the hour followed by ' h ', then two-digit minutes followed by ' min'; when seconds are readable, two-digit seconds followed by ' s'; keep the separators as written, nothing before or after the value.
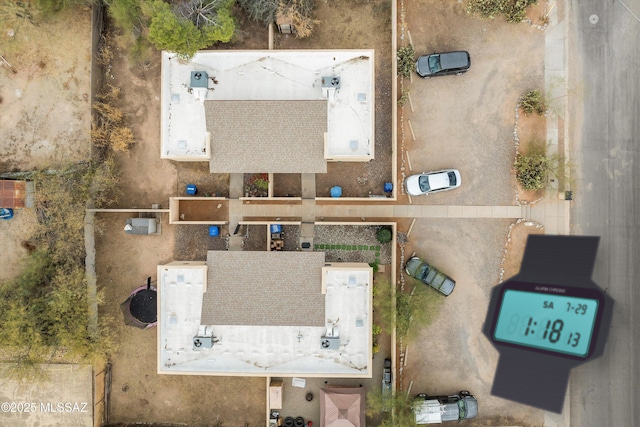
1 h 18 min 13 s
